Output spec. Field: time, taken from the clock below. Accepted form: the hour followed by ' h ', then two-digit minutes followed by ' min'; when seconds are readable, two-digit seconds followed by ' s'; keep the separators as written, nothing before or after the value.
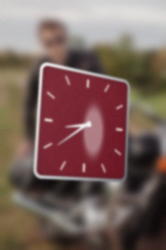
8 h 39 min
